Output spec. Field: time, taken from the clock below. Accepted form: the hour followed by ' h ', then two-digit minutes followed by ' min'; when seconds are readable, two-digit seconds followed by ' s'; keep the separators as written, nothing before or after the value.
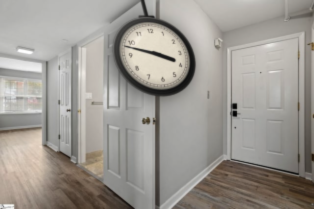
3 h 48 min
